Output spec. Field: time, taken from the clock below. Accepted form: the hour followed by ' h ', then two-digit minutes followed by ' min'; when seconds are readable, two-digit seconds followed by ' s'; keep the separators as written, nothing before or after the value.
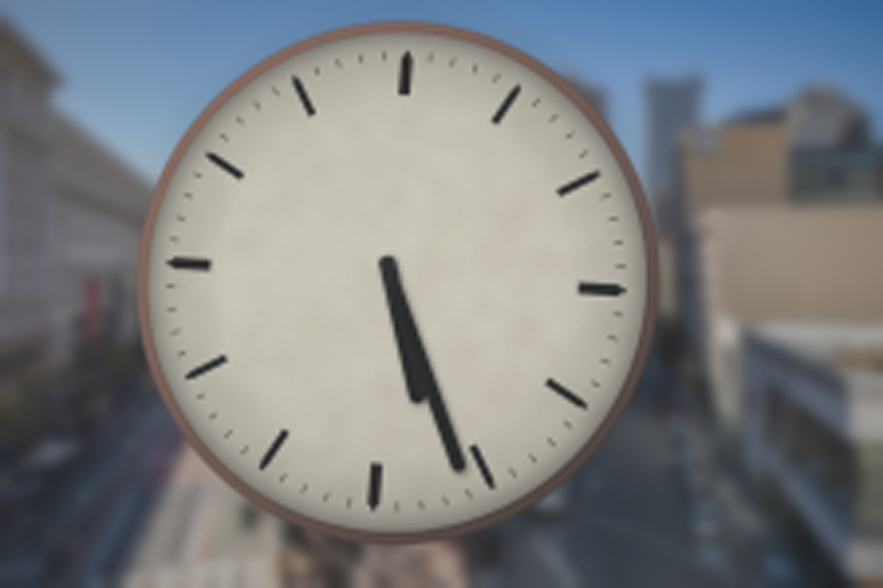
5 h 26 min
